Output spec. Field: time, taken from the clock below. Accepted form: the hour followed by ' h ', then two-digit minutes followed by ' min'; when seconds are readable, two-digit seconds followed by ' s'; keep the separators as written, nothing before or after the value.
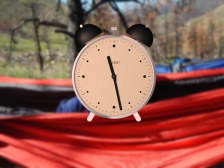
11 h 28 min
